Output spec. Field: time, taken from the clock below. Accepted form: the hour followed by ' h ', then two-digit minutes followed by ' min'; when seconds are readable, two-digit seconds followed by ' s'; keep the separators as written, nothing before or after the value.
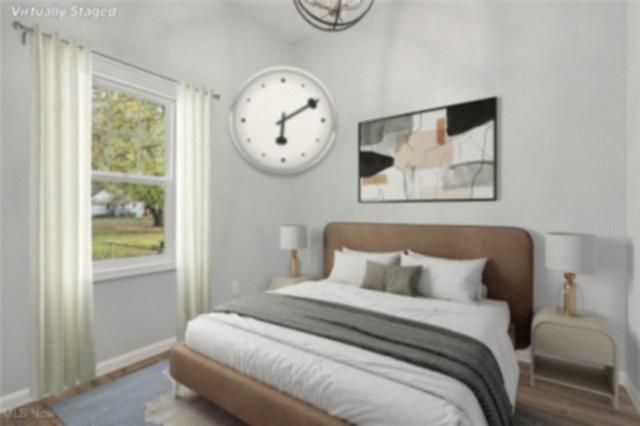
6 h 10 min
